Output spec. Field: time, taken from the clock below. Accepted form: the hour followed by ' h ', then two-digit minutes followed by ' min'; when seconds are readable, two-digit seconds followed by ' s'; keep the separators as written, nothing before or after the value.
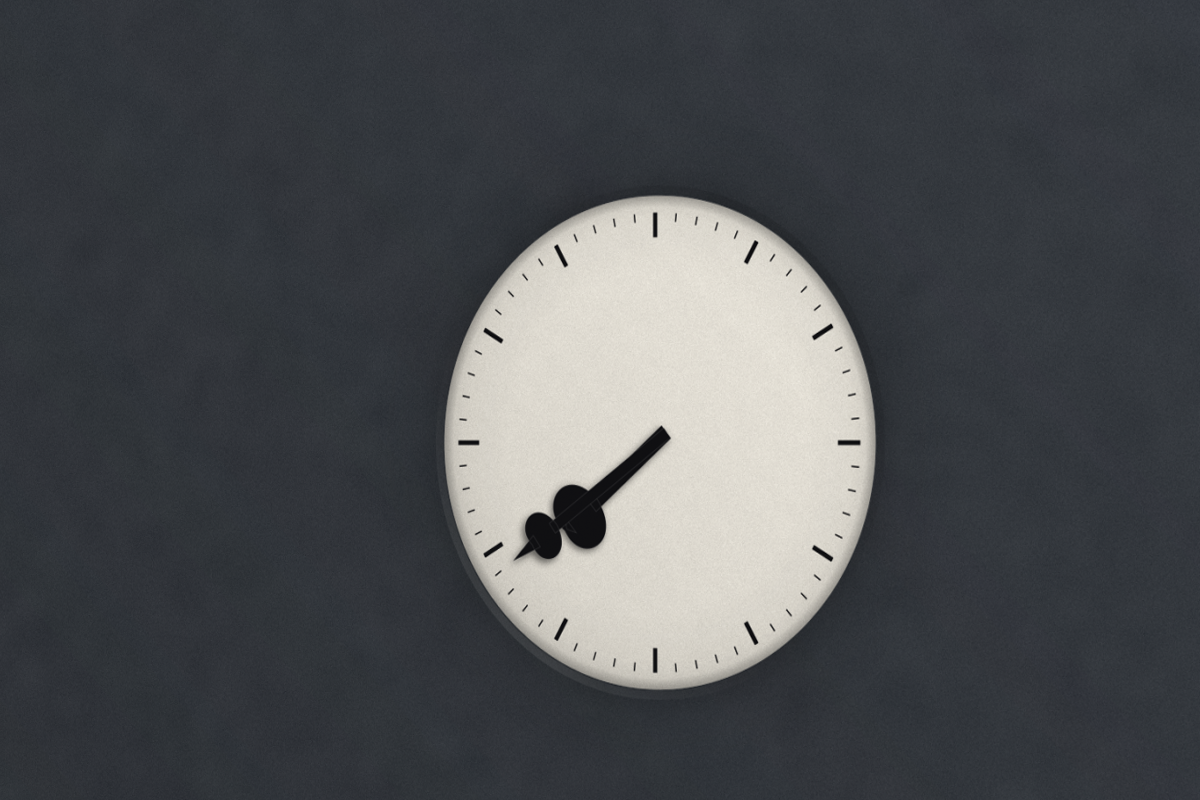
7 h 39 min
